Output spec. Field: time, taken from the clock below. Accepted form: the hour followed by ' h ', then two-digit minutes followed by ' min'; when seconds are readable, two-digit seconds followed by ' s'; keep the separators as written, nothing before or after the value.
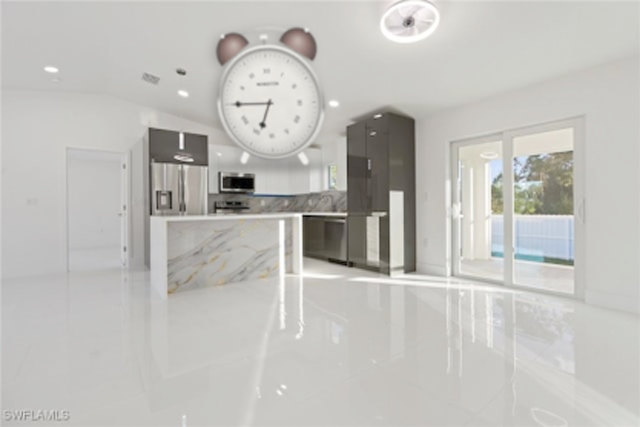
6 h 45 min
